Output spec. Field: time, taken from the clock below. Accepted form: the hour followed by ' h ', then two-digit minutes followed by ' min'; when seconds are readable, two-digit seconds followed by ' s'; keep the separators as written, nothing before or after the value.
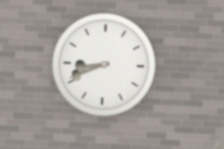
8 h 41 min
